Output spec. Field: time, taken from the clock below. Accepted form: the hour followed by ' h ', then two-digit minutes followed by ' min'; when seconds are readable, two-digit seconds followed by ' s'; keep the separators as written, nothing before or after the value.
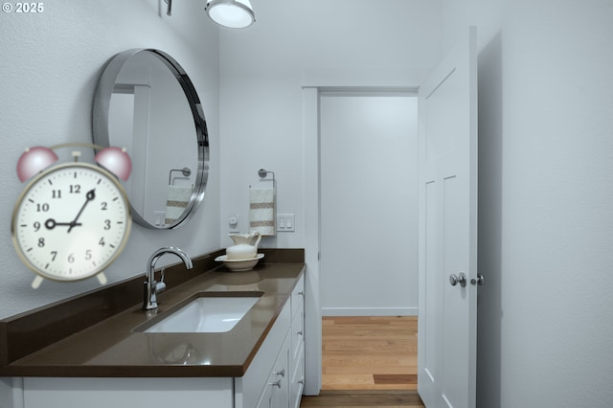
9 h 05 min
